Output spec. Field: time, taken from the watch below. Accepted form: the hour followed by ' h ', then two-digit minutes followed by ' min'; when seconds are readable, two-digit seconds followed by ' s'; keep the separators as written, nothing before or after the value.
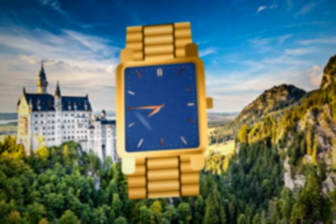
7 h 45 min
